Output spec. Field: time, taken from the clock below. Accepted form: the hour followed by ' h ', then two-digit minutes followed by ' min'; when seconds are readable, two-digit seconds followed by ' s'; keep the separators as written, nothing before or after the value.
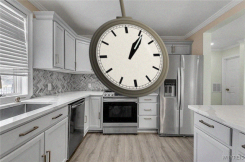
1 h 06 min
